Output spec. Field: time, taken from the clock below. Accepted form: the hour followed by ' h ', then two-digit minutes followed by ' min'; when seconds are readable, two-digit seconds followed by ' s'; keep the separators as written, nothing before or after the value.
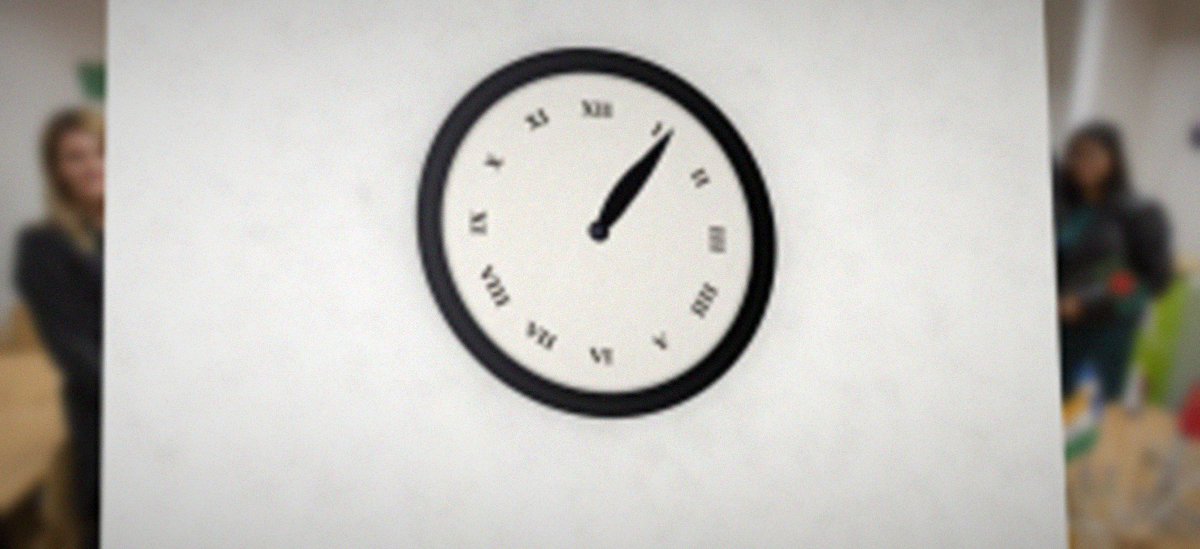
1 h 06 min
